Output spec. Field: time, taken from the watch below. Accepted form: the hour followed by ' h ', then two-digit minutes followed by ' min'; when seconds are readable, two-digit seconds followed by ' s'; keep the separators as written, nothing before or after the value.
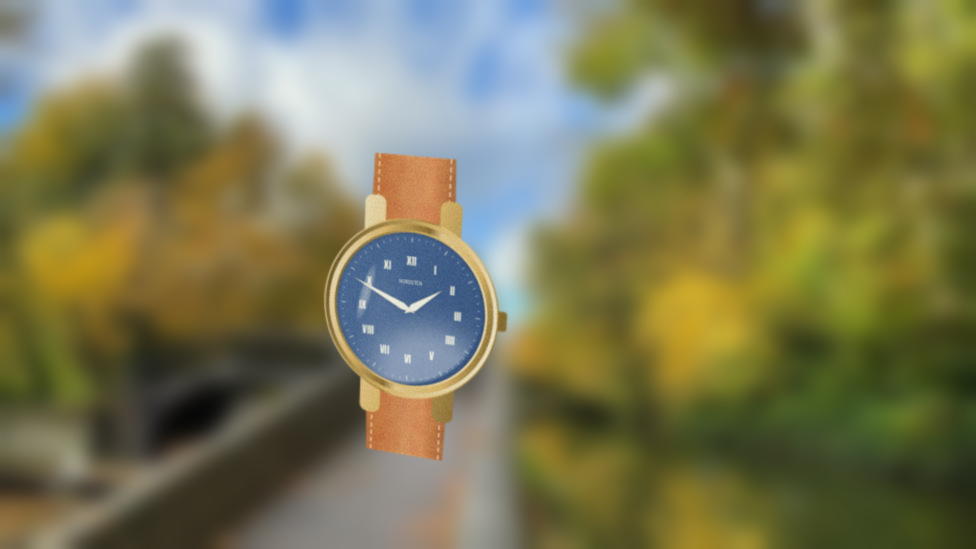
1 h 49 min
